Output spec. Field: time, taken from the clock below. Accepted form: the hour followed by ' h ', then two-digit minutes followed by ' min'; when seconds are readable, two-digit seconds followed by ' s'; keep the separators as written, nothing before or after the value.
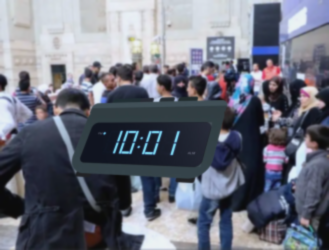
10 h 01 min
